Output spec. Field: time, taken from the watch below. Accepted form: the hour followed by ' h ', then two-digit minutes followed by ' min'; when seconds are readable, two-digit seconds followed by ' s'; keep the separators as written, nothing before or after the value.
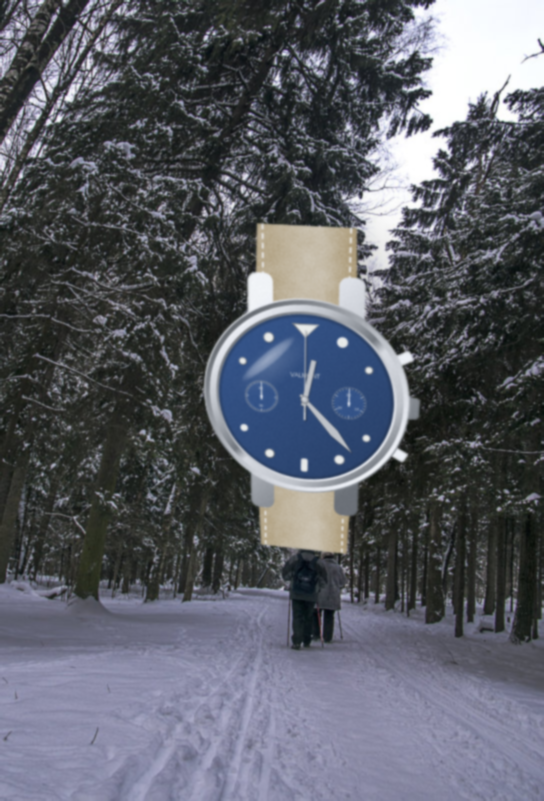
12 h 23 min
